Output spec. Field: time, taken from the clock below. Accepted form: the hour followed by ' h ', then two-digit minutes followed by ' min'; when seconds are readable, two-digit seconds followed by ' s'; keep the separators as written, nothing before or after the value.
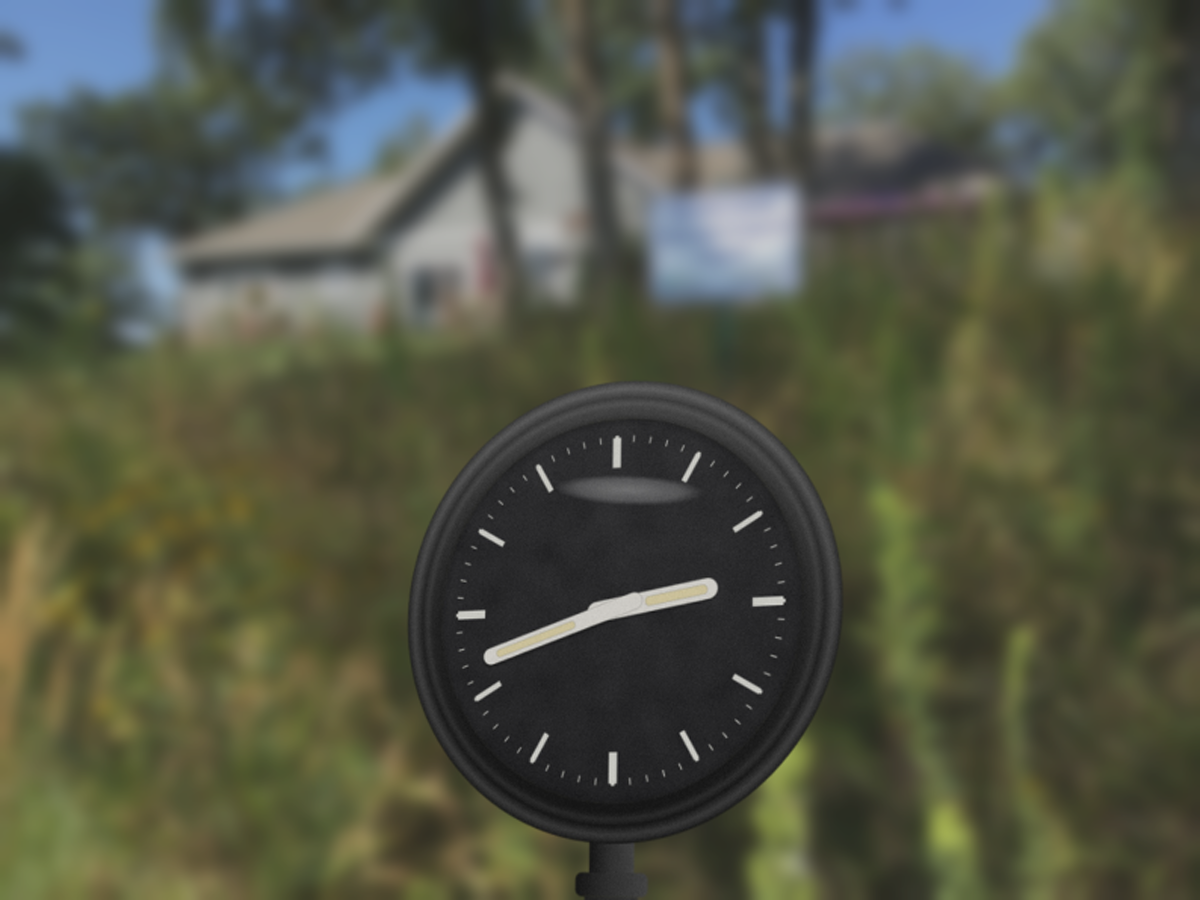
2 h 42 min
